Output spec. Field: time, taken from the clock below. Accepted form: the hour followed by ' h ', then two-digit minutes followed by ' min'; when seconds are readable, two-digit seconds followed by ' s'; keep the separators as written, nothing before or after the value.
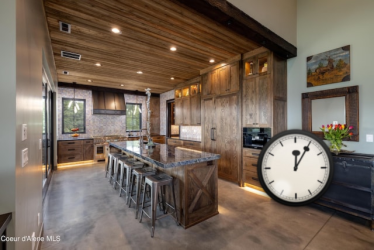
12 h 05 min
